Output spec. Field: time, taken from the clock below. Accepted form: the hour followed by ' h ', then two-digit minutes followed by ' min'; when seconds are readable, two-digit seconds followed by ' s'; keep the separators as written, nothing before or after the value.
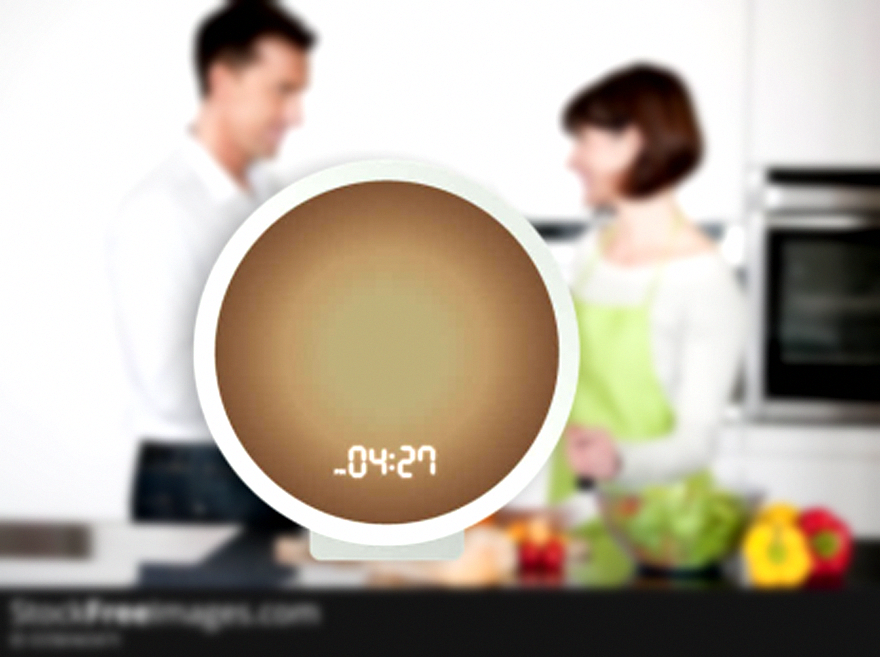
4 h 27 min
